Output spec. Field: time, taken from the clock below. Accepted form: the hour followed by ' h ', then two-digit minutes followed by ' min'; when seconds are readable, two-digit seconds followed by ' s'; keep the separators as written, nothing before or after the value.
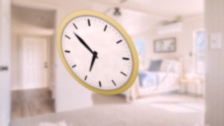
6 h 53 min
